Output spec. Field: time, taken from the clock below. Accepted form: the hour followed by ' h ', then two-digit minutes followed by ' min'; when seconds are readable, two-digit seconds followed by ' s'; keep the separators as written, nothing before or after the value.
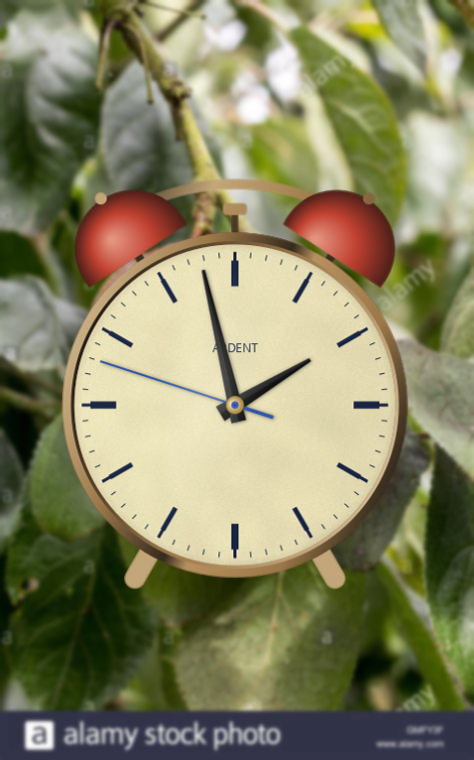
1 h 57 min 48 s
